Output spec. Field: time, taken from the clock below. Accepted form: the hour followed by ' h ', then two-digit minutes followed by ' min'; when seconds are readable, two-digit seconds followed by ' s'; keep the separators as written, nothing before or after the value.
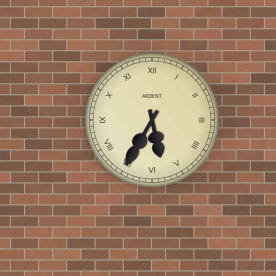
5 h 35 min
